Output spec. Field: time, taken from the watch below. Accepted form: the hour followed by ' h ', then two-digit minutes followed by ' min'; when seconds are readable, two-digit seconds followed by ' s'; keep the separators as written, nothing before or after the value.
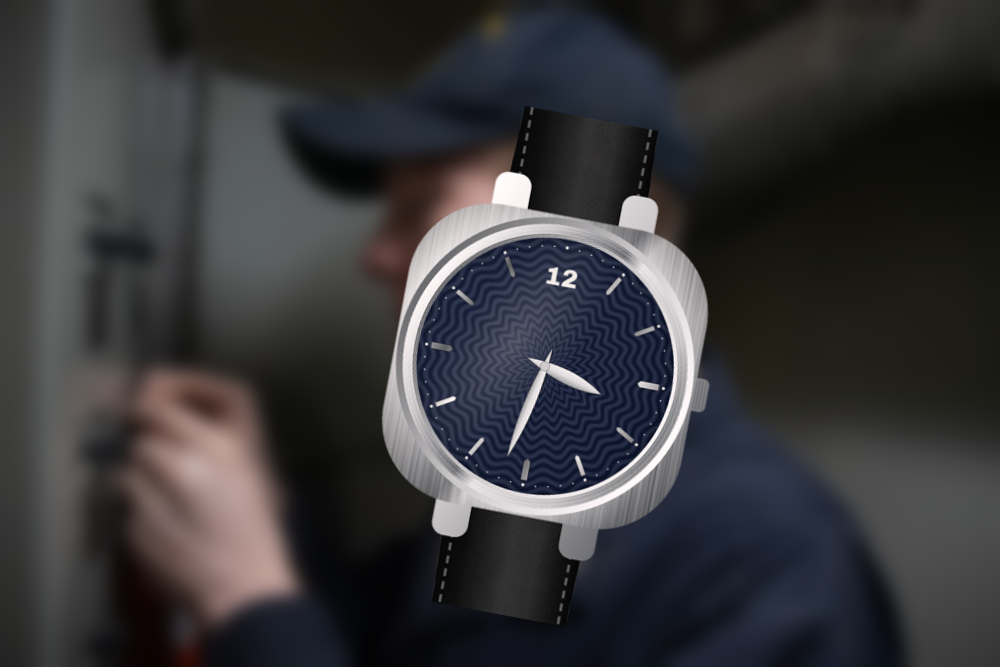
3 h 32 min
